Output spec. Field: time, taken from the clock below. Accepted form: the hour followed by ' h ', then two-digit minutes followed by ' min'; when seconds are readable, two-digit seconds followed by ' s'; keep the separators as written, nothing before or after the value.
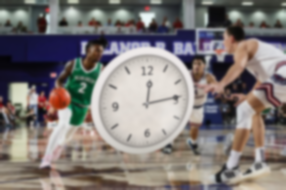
12 h 14 min
